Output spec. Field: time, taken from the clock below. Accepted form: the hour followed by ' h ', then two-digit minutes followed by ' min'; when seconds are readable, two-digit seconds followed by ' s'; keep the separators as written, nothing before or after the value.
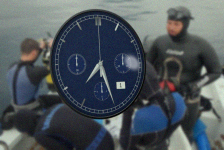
7 h 27 min
